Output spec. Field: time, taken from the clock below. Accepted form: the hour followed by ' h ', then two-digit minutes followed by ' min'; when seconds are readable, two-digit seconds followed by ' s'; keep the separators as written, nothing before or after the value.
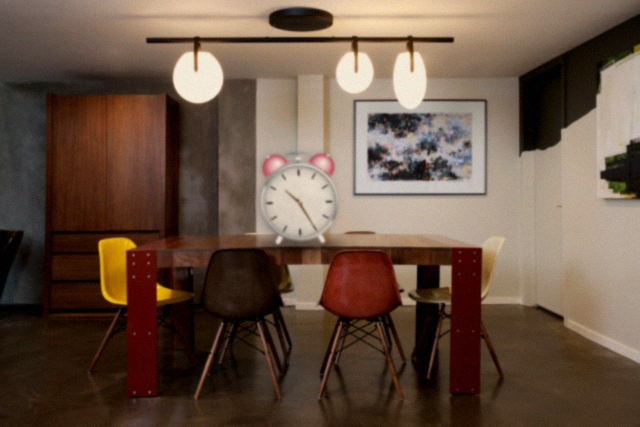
10 h 25 min
